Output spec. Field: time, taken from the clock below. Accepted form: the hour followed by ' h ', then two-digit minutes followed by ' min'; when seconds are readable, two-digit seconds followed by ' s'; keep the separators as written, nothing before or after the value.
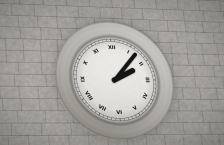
2 h 07 min
